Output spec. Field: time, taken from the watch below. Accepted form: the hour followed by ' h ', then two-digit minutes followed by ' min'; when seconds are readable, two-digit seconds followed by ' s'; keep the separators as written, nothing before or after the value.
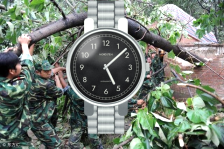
5 h 08 min
